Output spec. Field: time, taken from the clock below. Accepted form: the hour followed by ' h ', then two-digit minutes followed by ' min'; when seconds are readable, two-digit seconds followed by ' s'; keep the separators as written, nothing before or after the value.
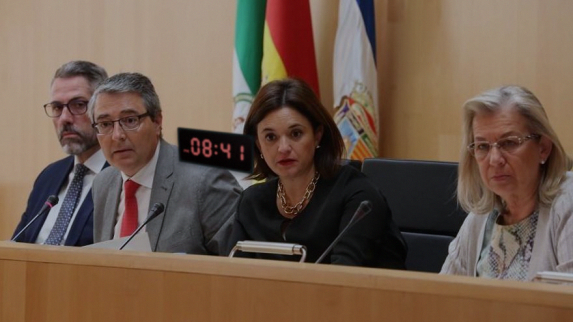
8 h 41 min
